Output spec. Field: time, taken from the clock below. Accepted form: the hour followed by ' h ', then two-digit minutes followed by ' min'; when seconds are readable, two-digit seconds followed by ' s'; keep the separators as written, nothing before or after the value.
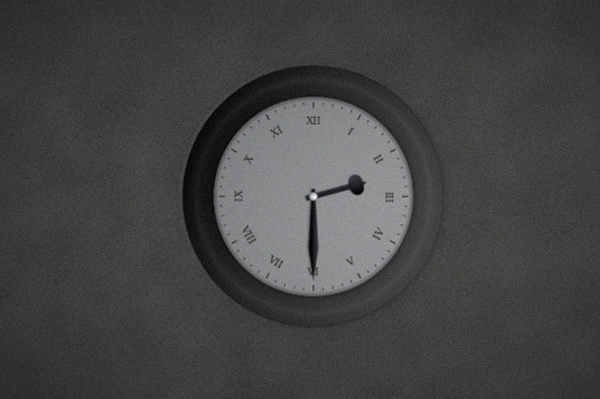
2 h 30 min
